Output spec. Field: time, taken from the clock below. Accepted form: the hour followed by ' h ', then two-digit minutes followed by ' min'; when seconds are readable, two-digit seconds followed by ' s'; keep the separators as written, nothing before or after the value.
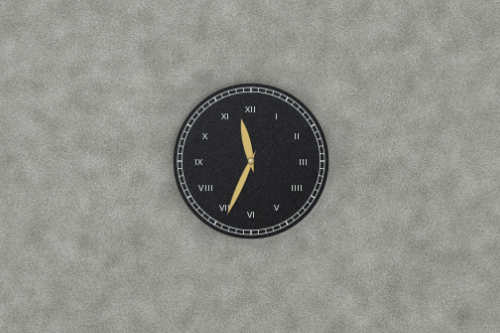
11 h 34 min
